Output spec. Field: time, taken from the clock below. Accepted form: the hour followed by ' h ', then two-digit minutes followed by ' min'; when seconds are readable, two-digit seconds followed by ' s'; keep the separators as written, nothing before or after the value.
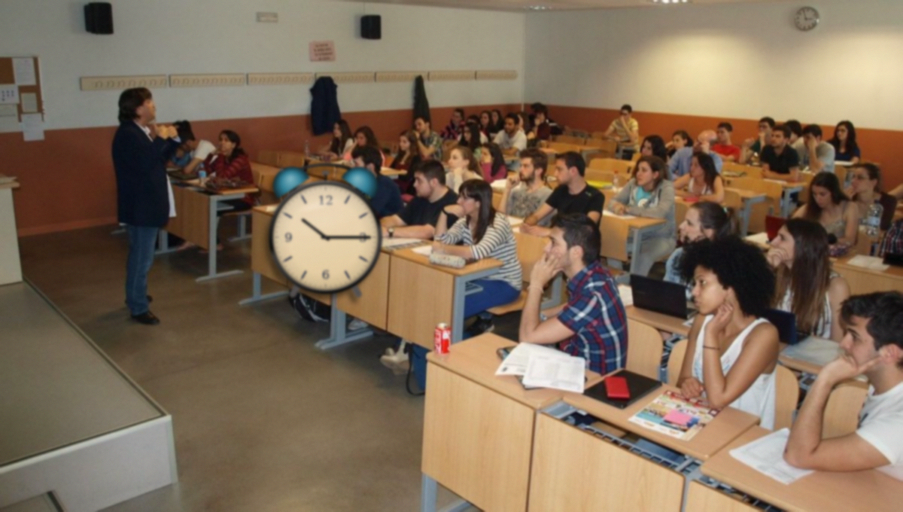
10 h 15 min
